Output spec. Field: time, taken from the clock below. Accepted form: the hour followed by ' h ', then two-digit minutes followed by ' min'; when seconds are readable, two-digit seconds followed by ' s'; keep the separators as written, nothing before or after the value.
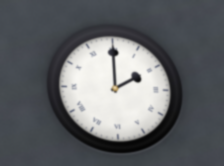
2 h 00 min
